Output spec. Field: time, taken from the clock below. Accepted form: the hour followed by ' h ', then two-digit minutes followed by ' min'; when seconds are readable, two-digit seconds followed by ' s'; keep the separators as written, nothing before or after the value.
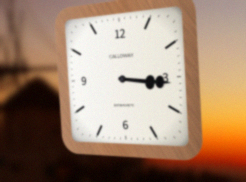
3 h 16 min
